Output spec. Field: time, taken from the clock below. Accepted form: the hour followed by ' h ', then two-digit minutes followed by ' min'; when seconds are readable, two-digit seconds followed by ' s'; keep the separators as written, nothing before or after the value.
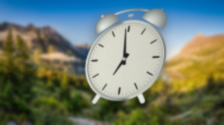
6 h 59 min
